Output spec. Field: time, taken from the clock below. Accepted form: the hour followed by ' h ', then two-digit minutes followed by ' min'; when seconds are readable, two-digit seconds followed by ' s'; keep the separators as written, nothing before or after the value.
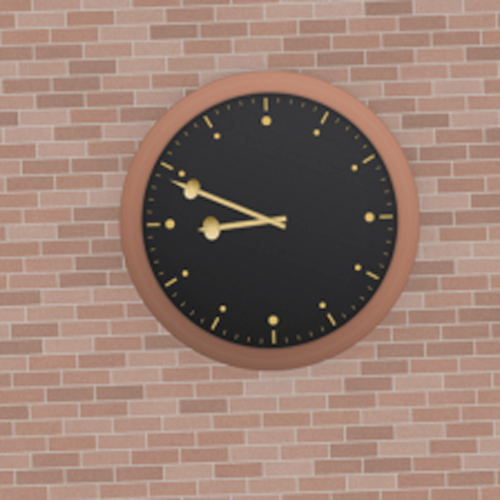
8 h 49 min
